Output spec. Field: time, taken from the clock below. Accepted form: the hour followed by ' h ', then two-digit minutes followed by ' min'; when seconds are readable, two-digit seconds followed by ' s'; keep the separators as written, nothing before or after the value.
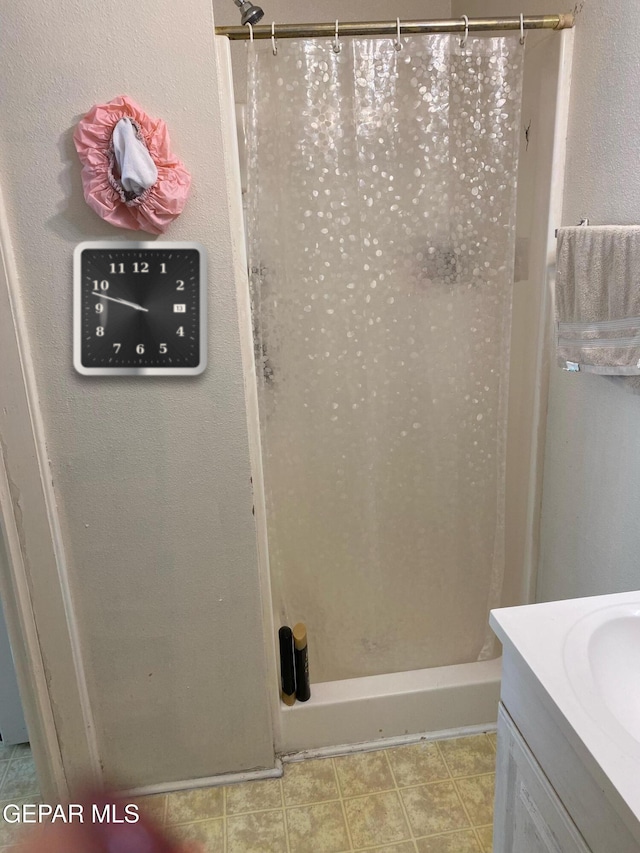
9 h 48 min
